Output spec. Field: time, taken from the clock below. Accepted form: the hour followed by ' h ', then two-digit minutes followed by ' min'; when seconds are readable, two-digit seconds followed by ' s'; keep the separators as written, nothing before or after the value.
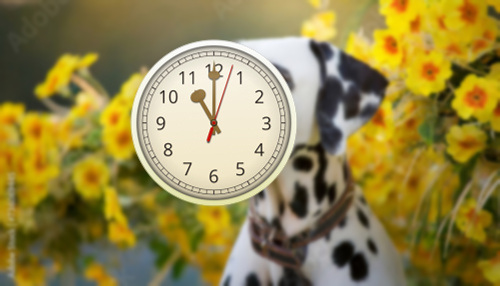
11 h 00 min 03 s
